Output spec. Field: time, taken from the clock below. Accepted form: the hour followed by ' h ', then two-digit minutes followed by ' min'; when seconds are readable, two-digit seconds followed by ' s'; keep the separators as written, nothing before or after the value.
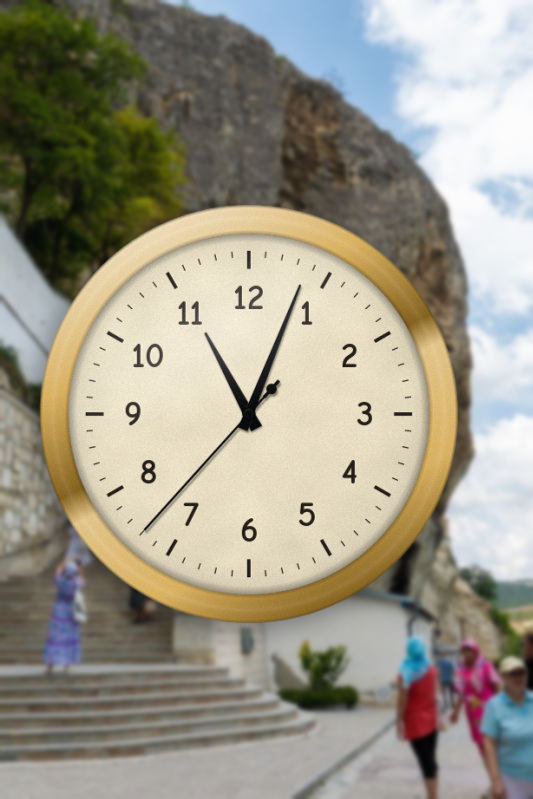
11 h 03 min 37 s
